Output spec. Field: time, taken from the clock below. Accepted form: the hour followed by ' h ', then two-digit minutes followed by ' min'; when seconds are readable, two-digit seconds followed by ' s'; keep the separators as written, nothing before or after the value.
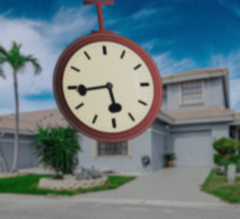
5 h 44 min
